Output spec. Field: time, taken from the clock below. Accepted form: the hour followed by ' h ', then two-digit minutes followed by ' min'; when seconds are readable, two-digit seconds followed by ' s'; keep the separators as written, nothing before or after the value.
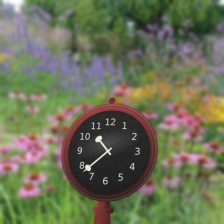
10 h 38 min
